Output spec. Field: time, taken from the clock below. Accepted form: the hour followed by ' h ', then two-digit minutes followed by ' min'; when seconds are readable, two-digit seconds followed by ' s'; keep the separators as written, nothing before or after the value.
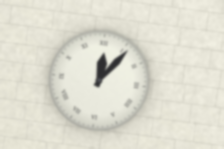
12 h 06 min
